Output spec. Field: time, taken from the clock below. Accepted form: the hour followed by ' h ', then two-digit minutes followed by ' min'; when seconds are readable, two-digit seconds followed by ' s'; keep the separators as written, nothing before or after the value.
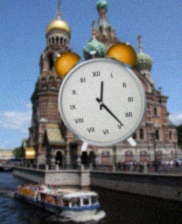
12 h 24 min
